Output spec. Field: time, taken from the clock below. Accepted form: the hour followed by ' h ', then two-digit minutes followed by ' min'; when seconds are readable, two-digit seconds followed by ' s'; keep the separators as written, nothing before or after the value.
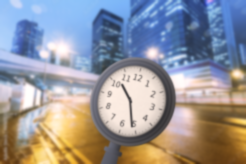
10 h 26 min
